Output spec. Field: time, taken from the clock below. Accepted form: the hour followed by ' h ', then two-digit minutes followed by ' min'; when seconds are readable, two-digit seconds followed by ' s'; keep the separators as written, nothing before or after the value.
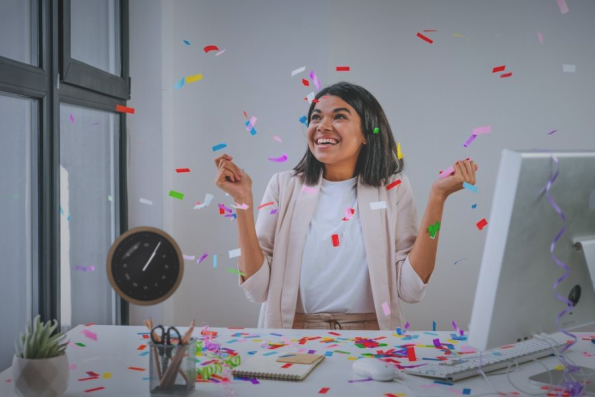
1 h 05 min
